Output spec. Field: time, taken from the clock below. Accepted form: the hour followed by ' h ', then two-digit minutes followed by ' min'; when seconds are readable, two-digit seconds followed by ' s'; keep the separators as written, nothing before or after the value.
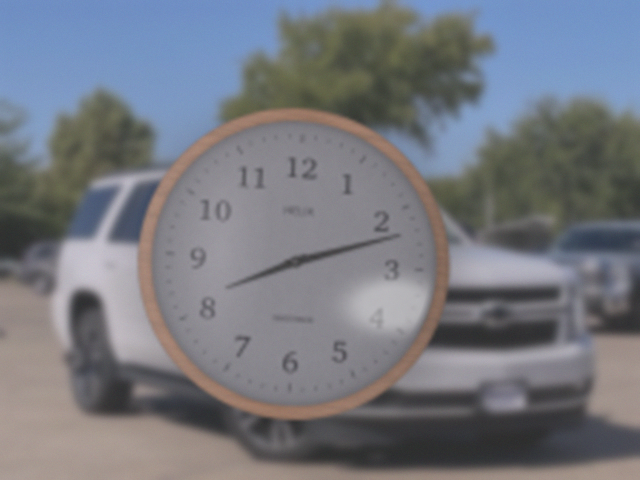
8 h 12 min
